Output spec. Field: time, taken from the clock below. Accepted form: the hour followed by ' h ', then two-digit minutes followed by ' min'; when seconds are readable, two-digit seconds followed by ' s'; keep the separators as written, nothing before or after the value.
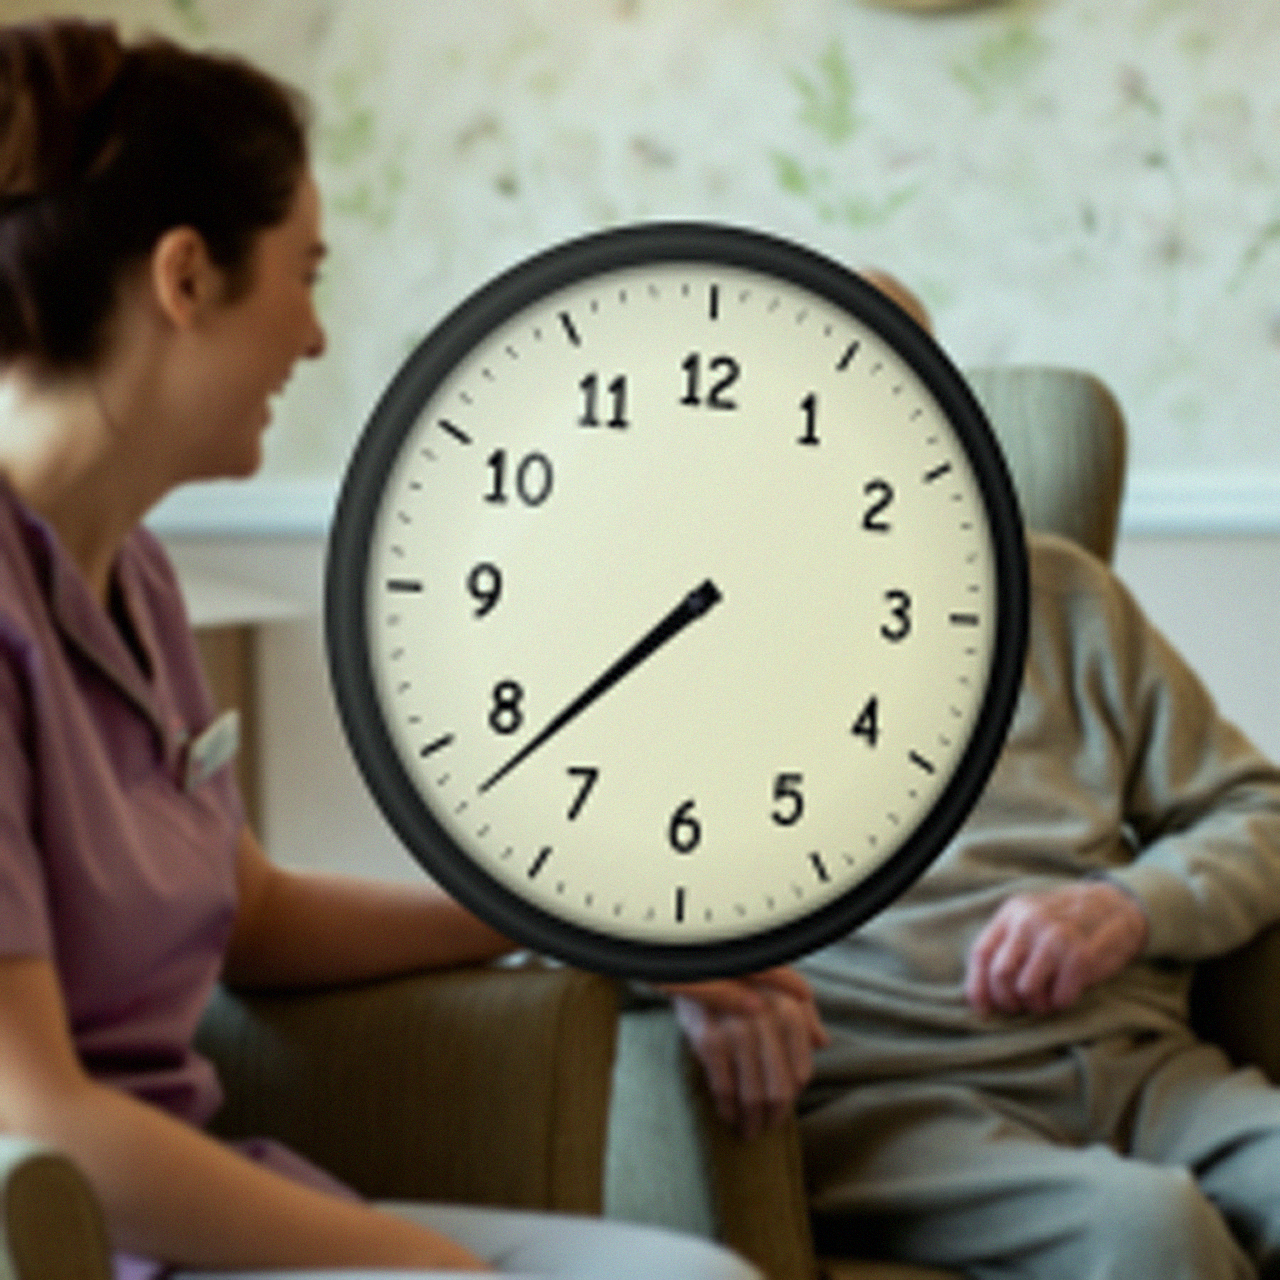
7 h 38 min
